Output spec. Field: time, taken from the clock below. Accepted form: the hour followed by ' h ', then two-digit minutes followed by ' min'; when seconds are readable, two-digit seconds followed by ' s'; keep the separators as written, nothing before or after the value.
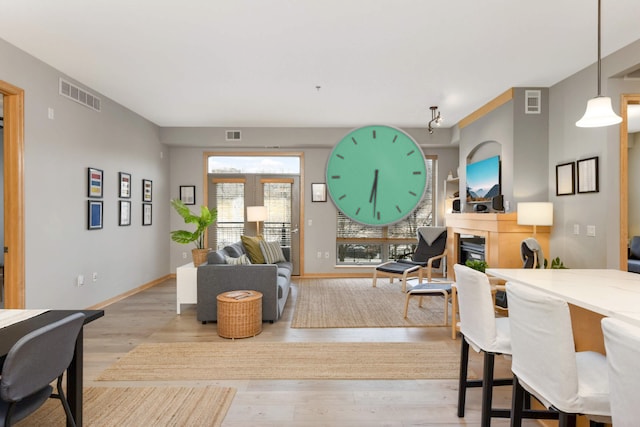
6 h 31 min
